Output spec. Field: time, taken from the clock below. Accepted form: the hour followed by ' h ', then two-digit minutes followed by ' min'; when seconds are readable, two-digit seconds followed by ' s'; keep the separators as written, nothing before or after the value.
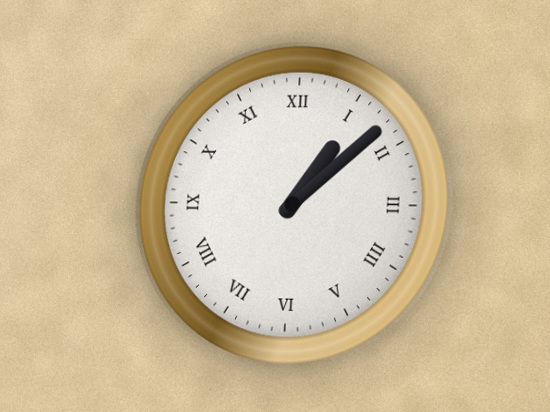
1 h 08 min
